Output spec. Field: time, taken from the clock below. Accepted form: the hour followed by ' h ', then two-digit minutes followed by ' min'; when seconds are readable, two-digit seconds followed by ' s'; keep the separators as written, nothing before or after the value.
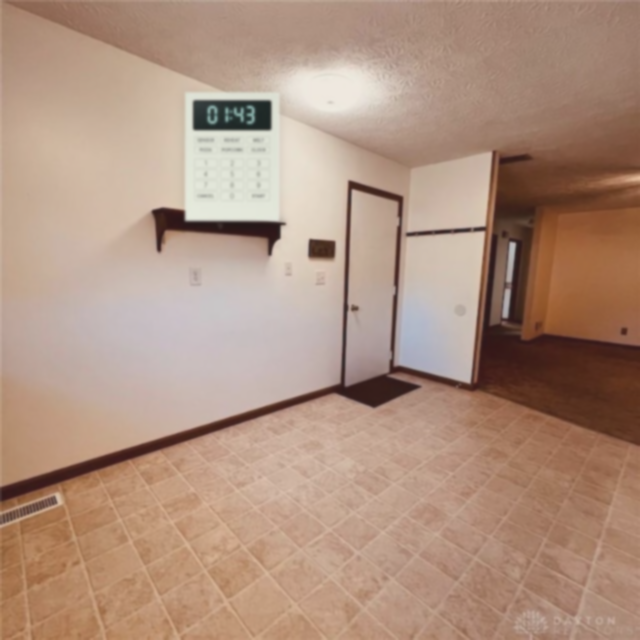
1 h 43 min
